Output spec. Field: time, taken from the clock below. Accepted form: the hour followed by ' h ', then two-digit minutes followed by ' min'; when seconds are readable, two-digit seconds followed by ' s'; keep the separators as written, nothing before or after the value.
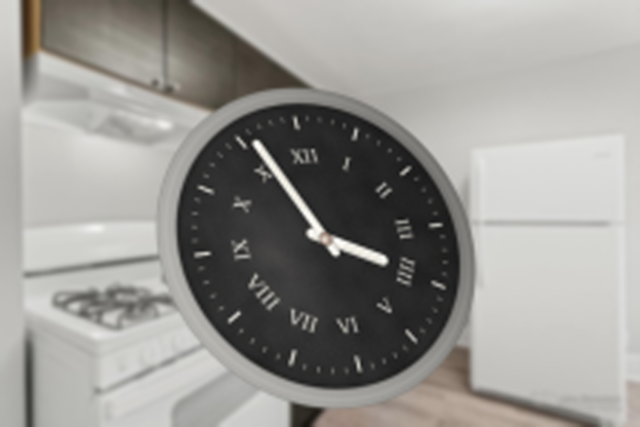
3 h 56 min
